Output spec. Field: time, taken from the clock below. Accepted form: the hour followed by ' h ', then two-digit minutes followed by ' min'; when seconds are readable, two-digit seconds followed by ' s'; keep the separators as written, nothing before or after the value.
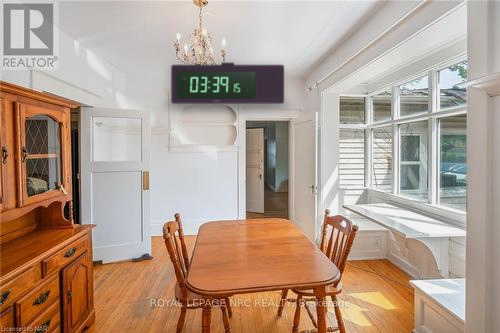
3 h 39 min
